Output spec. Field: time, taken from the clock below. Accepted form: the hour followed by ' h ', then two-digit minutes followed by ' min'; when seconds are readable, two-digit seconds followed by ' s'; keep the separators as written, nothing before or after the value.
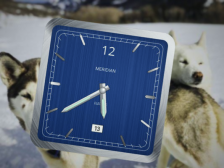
5 h 39 min
